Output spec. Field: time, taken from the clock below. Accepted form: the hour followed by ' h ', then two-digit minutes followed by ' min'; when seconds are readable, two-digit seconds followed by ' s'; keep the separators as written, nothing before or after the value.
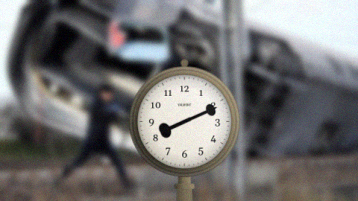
8 h 11 min
